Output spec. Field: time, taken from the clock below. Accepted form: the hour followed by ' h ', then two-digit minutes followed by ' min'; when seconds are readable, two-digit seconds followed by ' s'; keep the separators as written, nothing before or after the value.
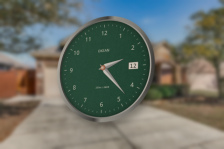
2 h 23 min
